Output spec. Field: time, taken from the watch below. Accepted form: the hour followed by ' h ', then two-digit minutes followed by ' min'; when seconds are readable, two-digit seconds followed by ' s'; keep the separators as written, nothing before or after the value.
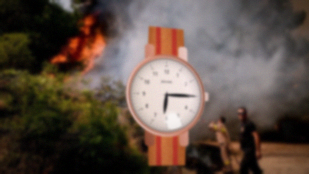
6 h 15 min
